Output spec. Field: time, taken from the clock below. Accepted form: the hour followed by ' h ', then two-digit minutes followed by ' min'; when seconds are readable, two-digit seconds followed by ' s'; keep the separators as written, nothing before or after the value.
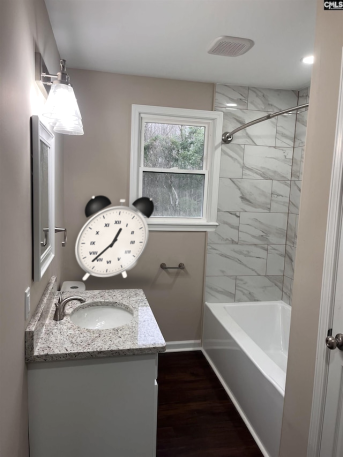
12 h 37 min
